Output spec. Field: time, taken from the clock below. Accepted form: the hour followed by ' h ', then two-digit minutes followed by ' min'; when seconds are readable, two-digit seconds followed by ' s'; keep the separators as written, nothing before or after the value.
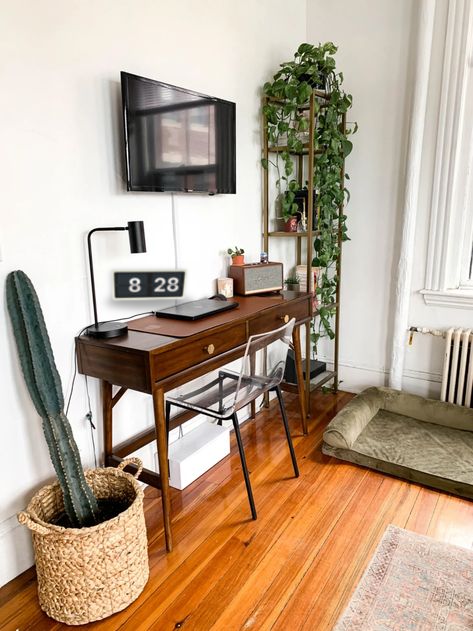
8 h 28 min
